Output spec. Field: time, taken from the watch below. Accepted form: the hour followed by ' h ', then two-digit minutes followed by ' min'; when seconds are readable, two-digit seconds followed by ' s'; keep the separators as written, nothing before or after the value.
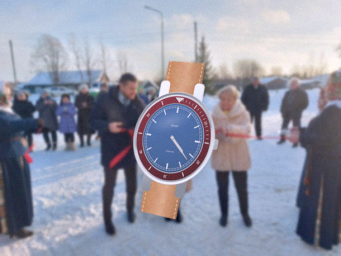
4 h 22 min
